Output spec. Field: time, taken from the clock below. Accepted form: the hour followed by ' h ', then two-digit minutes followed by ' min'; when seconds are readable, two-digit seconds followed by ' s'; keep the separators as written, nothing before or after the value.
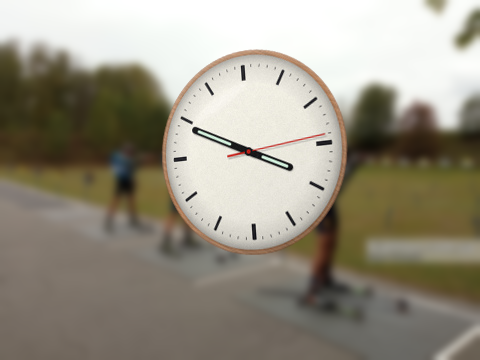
3 h 49 min 14 s
